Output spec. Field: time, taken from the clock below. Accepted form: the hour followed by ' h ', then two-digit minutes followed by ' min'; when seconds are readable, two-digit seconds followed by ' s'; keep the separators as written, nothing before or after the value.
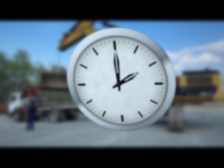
2 h 00 min
